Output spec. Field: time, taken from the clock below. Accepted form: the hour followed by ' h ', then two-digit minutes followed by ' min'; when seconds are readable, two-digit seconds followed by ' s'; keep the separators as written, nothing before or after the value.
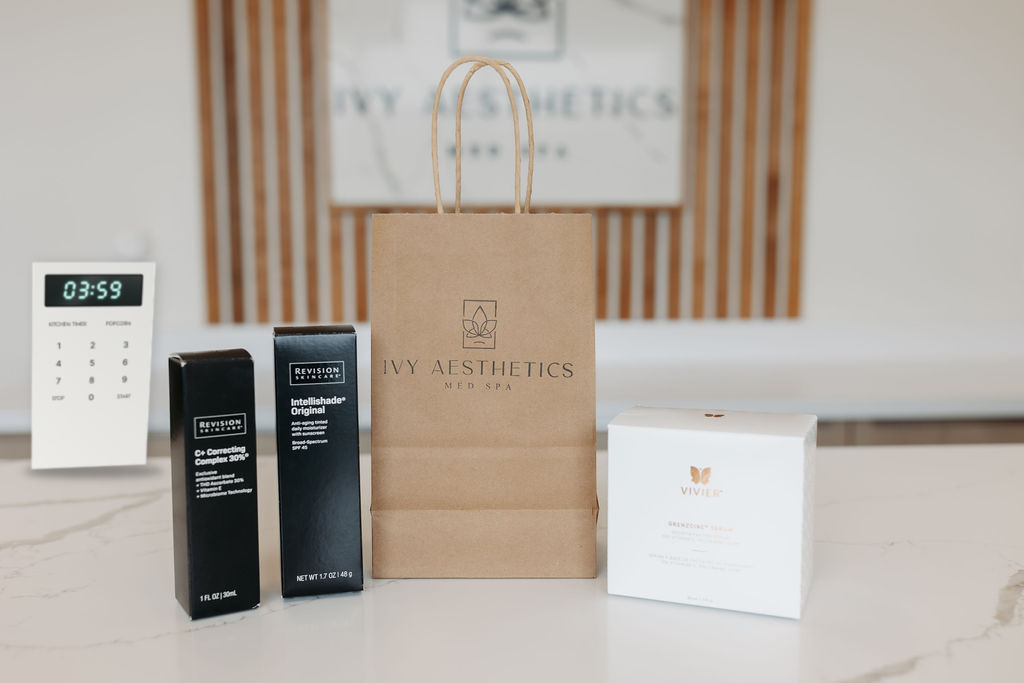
3 h 59 min
